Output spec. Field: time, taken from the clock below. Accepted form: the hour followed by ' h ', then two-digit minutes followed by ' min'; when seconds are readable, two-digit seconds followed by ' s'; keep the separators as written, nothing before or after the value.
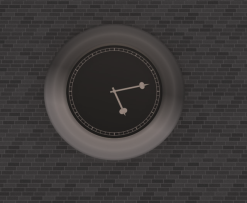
5 h 13 min
